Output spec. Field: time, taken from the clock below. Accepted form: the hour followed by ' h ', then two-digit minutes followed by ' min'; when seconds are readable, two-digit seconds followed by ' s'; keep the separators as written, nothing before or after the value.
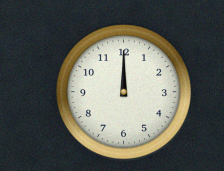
12 h 00 min
